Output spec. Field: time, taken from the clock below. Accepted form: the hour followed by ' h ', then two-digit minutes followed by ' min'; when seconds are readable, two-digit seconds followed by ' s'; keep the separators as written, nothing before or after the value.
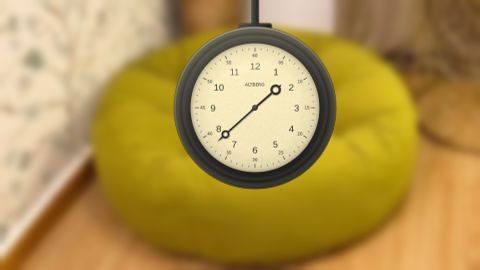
1 h 38 min
